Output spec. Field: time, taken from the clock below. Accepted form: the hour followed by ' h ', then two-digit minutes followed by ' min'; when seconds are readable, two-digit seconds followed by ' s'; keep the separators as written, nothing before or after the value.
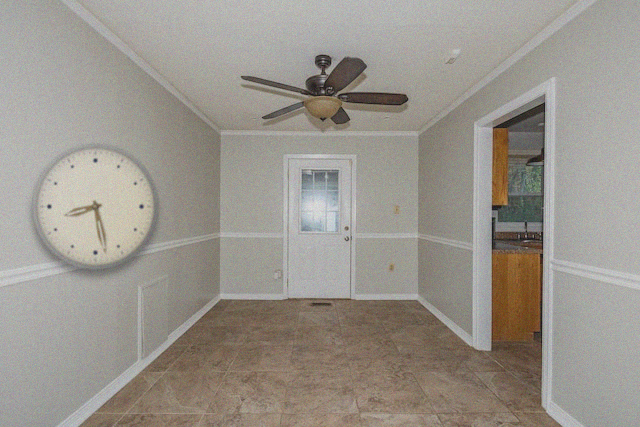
8 h 28 min
